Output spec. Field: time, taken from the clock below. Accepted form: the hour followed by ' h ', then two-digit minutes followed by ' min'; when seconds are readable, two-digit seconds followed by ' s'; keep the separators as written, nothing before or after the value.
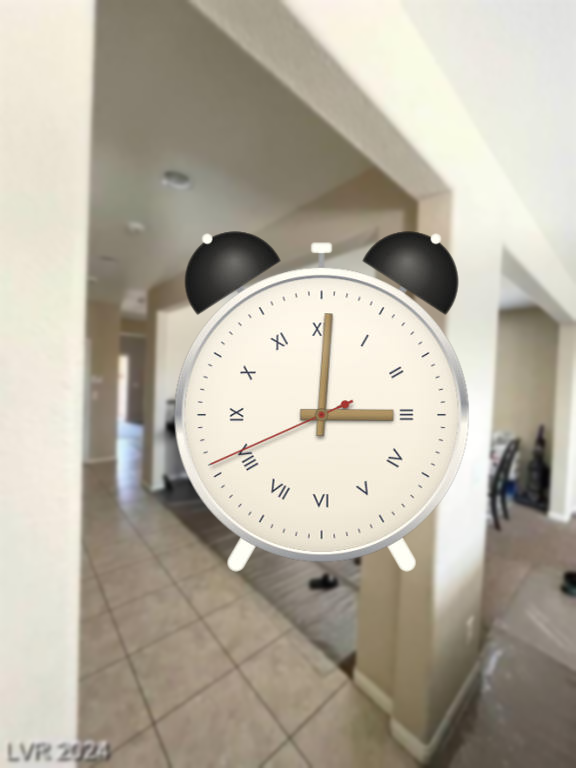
3 h 00 min 41 s
